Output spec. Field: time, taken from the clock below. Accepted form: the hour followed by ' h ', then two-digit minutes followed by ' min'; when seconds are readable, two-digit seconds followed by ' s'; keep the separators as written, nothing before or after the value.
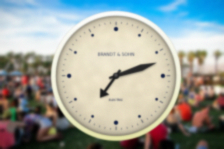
7 h 12 min
